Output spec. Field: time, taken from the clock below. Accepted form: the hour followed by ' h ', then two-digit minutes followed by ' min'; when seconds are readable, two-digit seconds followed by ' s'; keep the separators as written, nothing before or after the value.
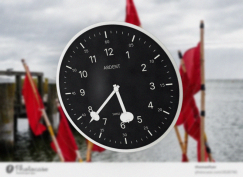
5 h 38 min
